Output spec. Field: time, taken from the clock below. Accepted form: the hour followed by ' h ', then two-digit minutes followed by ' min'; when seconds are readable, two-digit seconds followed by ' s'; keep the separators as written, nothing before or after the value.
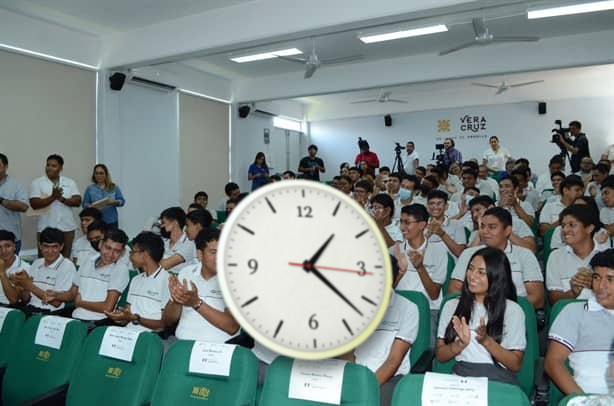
1 h 22 min 16 s
